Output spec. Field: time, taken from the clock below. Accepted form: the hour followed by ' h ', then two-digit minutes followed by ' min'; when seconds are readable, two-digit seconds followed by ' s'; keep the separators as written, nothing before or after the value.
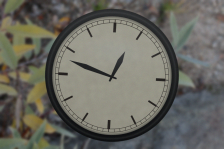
12 h 48 min
